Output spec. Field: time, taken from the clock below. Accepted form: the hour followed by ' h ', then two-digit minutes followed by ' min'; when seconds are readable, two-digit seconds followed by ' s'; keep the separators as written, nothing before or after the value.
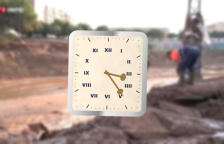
3 h 24 min
